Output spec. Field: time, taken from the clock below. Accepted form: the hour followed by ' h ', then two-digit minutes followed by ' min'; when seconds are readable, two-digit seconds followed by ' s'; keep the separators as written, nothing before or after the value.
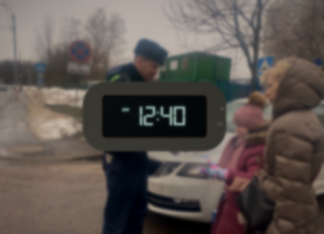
12 h 40 min
